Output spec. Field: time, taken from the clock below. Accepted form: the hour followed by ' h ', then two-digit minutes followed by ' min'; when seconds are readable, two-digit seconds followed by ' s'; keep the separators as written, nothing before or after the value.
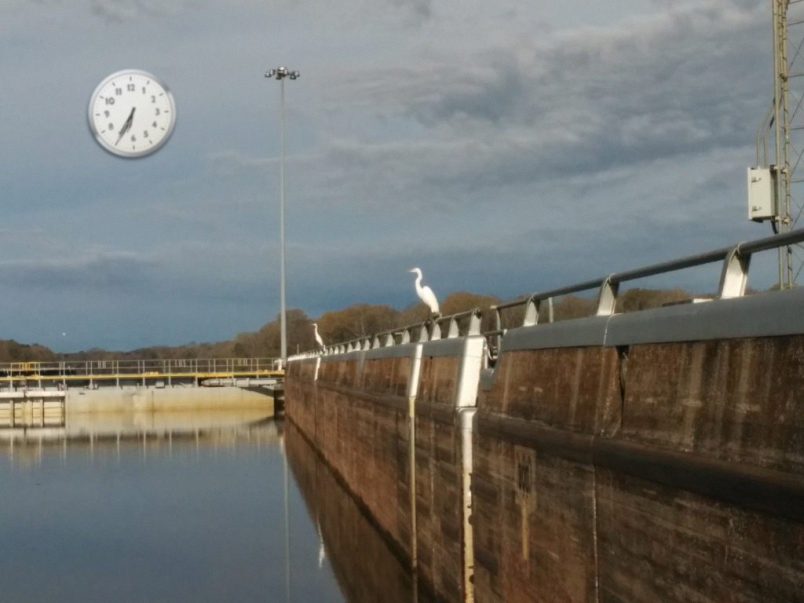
6 h 35 min
